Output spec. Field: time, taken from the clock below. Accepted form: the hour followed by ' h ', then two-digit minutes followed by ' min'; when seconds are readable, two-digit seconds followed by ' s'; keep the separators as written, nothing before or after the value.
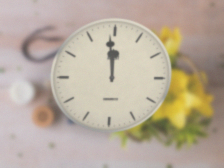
11 h 59 min
